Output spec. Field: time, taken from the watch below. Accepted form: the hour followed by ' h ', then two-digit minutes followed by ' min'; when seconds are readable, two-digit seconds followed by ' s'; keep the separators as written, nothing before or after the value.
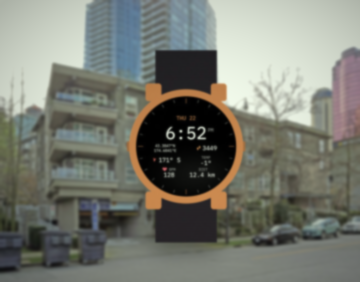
6 h 52 min
